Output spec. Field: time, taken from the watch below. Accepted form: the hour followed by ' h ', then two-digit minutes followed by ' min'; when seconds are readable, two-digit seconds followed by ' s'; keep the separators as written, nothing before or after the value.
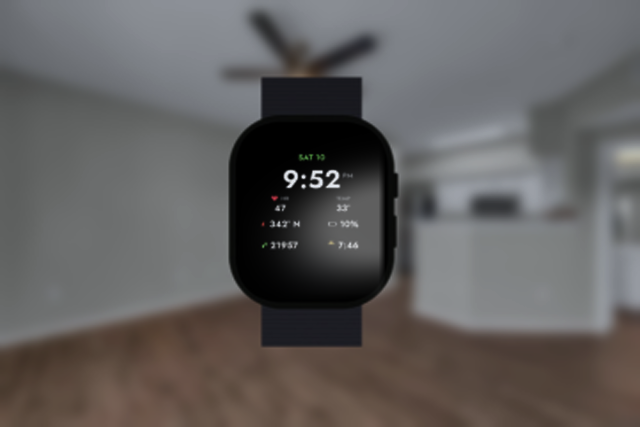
9 h 52 min
